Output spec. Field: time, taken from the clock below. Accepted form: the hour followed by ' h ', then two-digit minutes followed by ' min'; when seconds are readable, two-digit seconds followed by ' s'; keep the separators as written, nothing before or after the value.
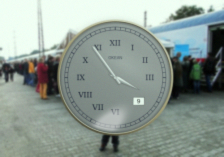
3 h 54 min
